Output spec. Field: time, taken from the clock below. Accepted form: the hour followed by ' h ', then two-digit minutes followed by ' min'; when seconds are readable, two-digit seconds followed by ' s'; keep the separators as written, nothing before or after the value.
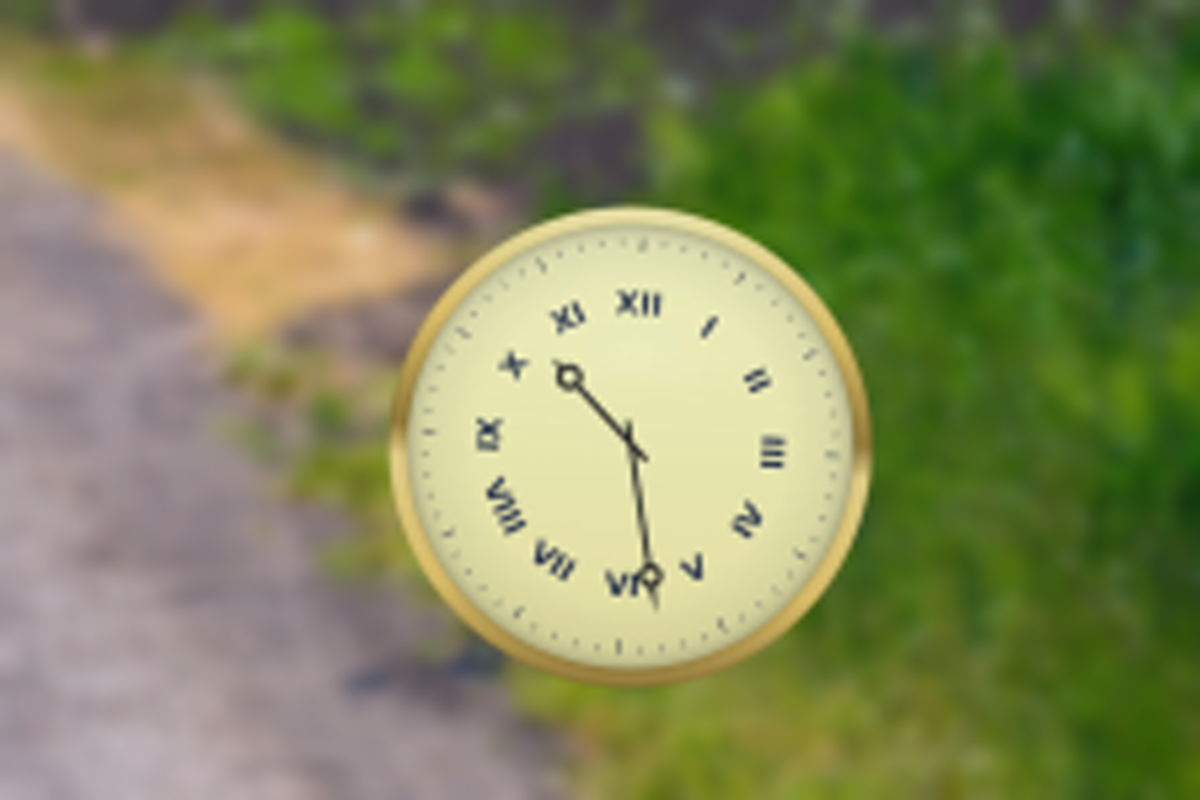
10 h 28 min
